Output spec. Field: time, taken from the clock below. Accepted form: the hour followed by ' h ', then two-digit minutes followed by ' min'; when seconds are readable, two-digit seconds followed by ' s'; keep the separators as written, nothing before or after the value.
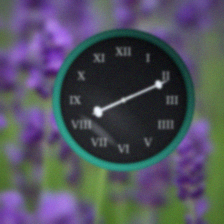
8 h 11 min
